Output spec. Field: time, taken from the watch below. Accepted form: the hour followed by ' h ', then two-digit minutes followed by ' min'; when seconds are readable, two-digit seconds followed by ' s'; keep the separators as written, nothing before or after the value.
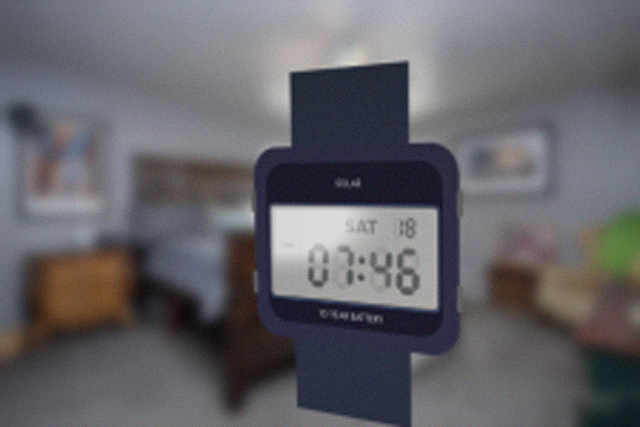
7 h 46 min
